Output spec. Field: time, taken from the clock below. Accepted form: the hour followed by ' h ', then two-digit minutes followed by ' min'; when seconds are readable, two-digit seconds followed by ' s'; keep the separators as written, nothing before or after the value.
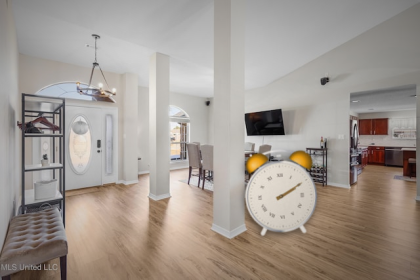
2 h 10 min
